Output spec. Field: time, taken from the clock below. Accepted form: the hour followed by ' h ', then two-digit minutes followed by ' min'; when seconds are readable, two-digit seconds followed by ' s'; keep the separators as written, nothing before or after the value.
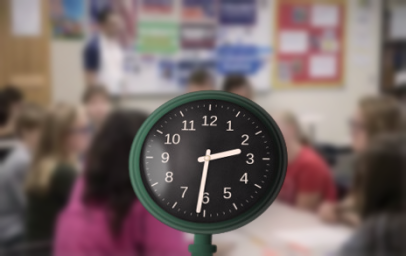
2 h 31 min
